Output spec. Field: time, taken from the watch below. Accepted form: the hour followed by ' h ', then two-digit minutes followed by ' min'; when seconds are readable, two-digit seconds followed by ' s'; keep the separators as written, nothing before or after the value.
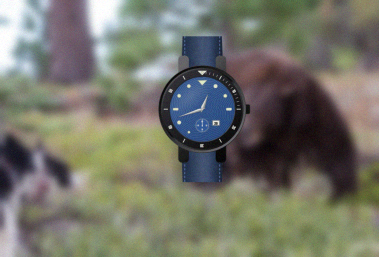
12 h 42 min
